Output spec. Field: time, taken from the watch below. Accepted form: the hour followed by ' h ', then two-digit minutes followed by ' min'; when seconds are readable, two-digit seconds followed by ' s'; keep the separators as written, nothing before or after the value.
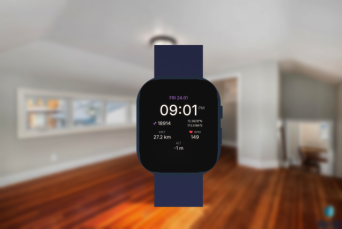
9 h 01 min
